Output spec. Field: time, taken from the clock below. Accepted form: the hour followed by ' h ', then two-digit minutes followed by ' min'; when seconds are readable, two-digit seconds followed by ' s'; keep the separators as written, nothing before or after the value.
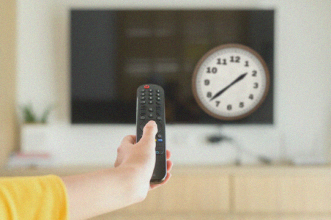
1 h 38 min
